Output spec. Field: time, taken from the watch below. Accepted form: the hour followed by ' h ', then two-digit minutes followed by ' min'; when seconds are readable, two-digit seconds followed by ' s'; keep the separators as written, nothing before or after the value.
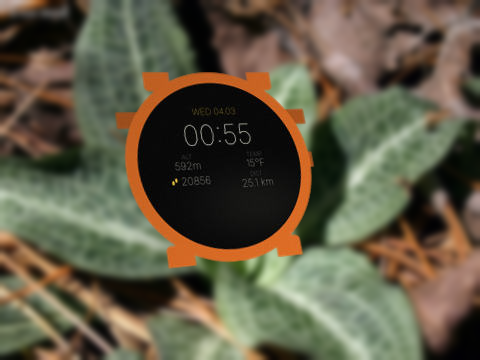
0 h 55 min
